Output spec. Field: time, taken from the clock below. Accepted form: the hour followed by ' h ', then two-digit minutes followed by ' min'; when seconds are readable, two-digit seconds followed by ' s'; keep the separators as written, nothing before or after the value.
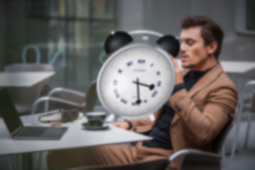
3 h 28 min
